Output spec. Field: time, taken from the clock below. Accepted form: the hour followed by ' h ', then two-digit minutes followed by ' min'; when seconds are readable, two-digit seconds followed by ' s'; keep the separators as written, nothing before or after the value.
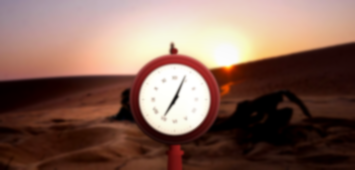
7 h 04 min
